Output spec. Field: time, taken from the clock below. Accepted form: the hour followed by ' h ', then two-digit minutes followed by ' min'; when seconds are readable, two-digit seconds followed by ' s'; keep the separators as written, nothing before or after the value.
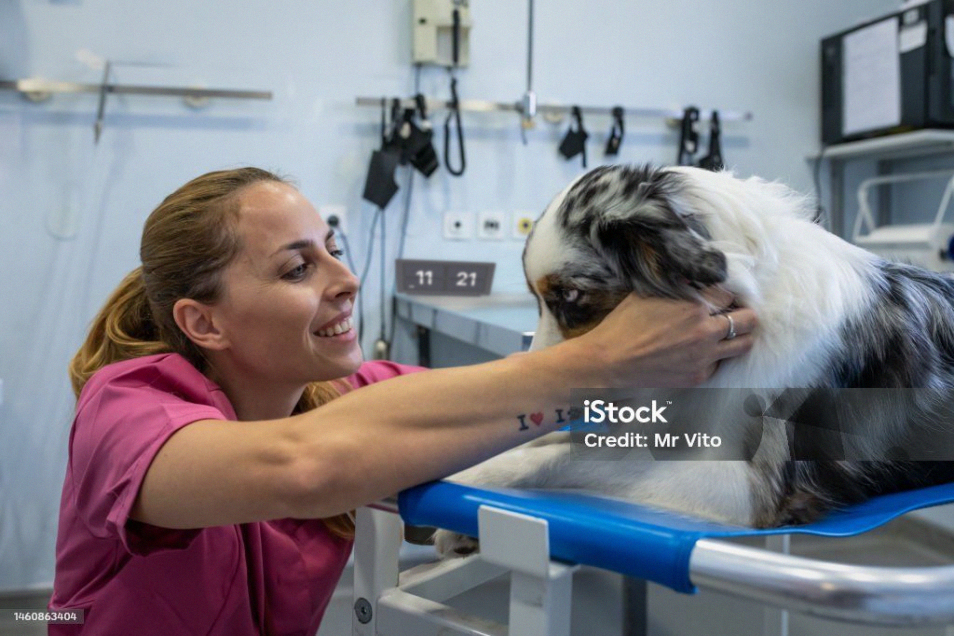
11 h 21 min
